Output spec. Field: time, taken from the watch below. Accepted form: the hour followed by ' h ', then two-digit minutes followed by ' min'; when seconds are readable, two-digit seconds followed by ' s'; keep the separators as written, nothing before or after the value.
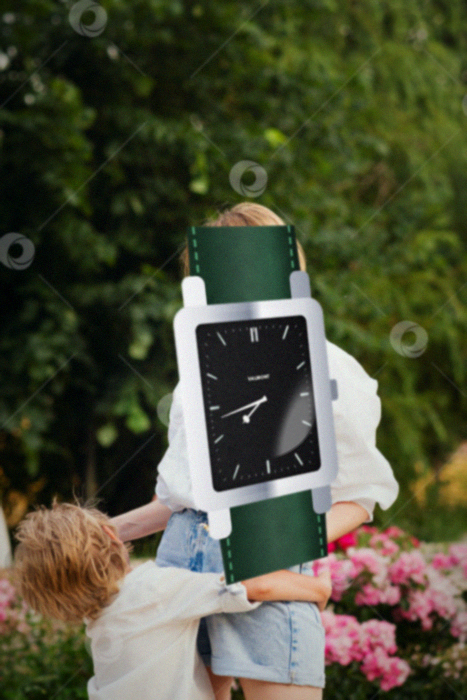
7 h 43 min
